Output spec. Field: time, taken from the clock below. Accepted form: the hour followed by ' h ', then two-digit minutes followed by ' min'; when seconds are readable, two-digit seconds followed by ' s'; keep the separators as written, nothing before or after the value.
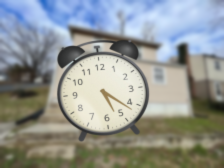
5 h 22 min
